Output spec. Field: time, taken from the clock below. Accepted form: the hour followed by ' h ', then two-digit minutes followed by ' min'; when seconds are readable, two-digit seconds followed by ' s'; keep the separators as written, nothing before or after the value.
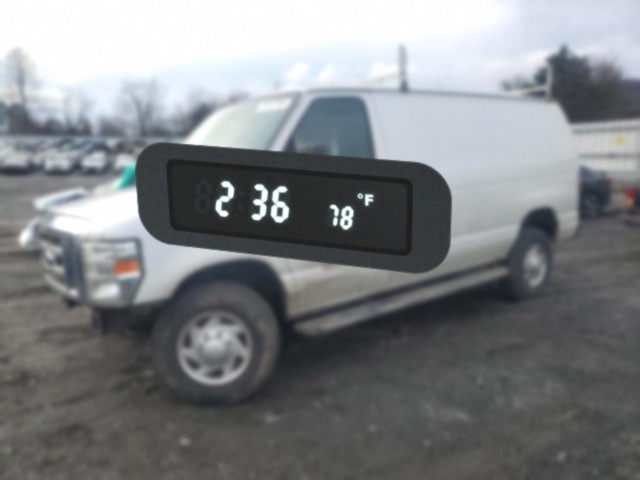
2 h 36 min
